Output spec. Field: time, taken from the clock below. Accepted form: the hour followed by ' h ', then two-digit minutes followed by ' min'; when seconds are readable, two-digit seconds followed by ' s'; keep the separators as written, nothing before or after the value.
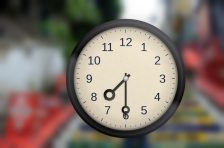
7 h 30 min
